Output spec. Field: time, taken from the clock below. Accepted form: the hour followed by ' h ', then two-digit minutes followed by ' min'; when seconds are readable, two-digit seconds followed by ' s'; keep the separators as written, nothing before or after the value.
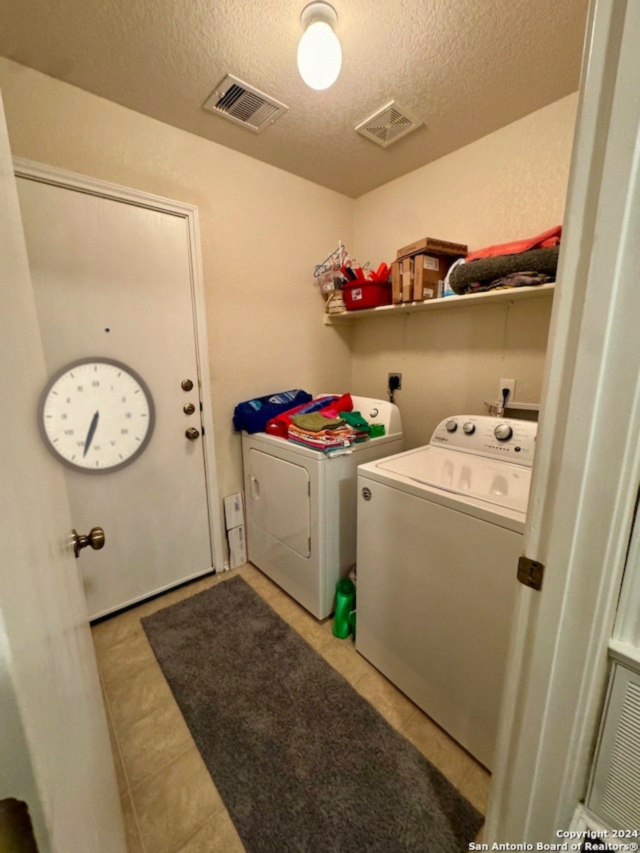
6 h 33 min
